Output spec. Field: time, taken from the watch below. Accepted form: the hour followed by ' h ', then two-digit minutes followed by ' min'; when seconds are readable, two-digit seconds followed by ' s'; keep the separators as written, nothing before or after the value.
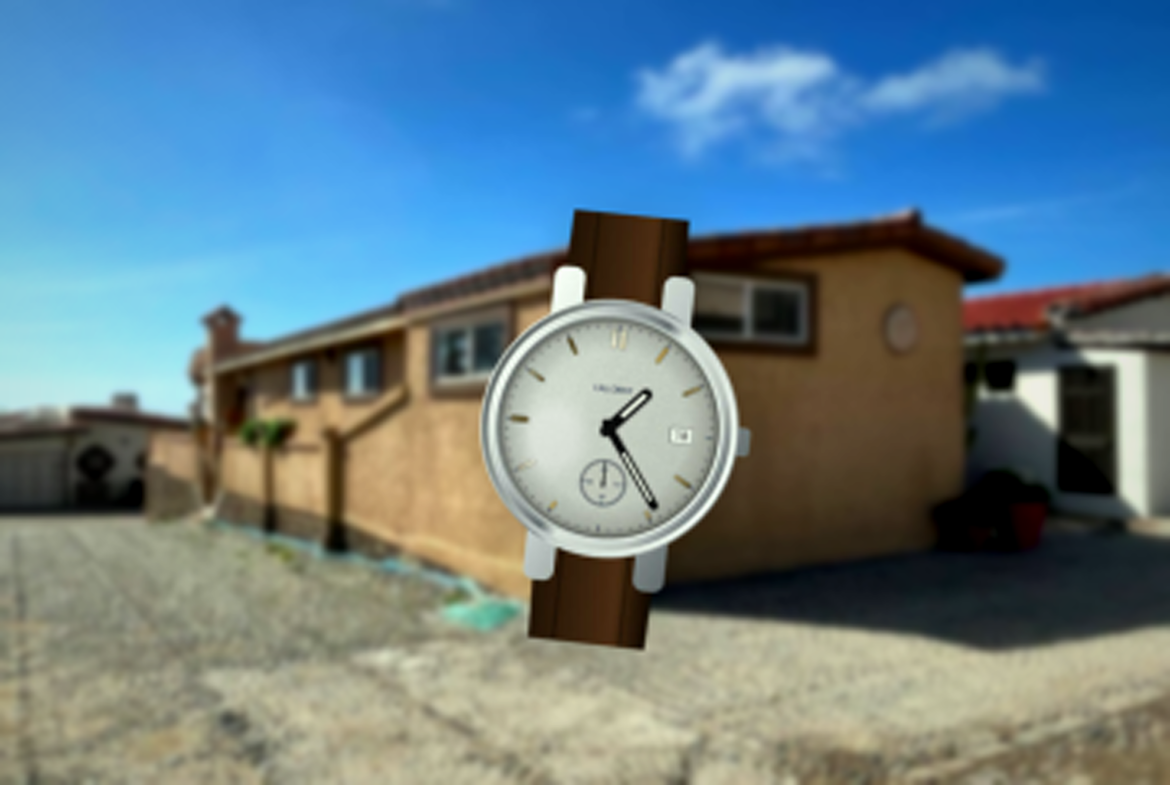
1 h 24 min
